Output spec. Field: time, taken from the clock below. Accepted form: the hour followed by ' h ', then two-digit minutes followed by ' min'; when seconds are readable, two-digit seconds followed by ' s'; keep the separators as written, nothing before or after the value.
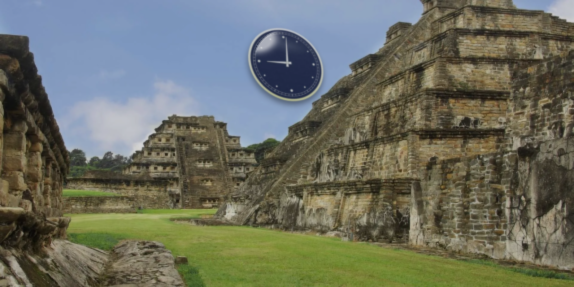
9 h 01 min
